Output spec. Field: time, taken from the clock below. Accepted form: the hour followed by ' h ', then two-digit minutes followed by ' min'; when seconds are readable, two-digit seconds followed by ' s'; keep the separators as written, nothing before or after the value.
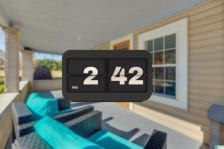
2 h 42 min
